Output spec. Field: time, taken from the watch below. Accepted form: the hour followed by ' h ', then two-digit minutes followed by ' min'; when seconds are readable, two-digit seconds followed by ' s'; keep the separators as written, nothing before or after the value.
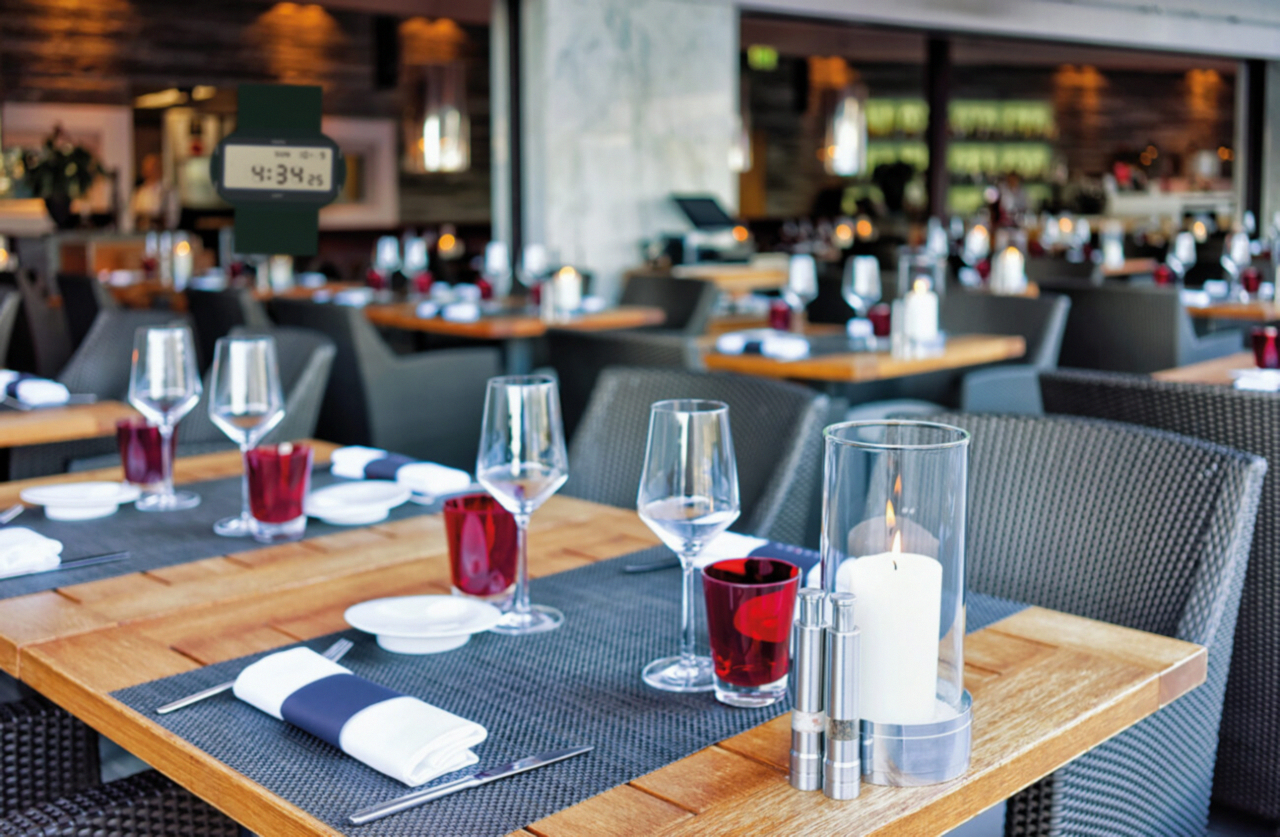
4 h 34 min
